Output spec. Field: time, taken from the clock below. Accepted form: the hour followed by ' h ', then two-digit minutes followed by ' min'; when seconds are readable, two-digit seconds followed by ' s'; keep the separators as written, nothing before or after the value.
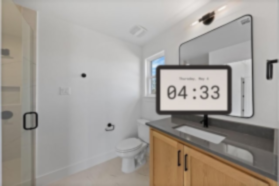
4 h 33 min
